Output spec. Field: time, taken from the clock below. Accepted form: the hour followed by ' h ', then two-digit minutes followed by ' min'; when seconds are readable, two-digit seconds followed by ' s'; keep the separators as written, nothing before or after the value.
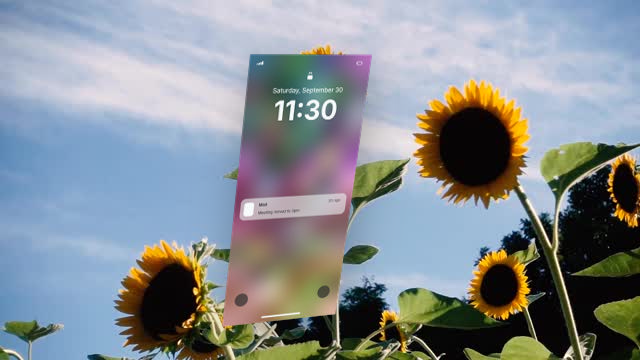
11 h 30 min
